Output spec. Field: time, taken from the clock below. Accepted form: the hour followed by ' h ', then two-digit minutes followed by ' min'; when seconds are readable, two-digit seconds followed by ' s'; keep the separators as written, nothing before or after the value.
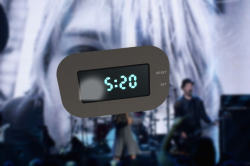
5 h 20 min
